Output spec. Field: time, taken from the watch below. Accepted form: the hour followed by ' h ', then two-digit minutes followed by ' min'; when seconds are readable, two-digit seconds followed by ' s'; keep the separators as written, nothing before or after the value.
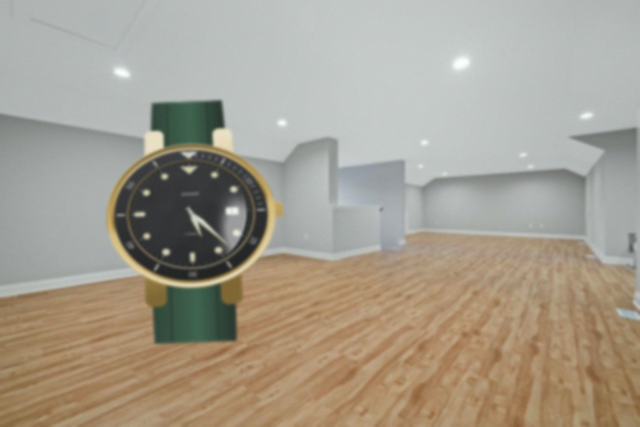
5 h 23 min
